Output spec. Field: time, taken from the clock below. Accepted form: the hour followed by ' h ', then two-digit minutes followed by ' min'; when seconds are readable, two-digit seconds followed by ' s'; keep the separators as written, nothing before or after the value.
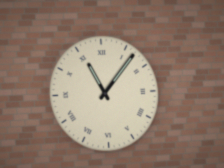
11 h 07 min
